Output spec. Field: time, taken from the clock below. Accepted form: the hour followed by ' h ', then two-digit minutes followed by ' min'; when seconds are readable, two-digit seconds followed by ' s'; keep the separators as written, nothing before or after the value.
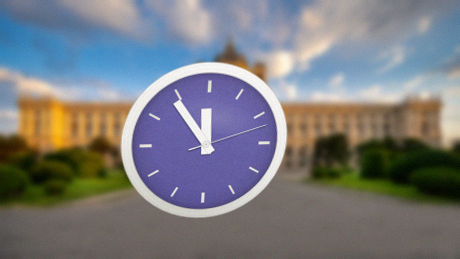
11 h 54 min 12 s
